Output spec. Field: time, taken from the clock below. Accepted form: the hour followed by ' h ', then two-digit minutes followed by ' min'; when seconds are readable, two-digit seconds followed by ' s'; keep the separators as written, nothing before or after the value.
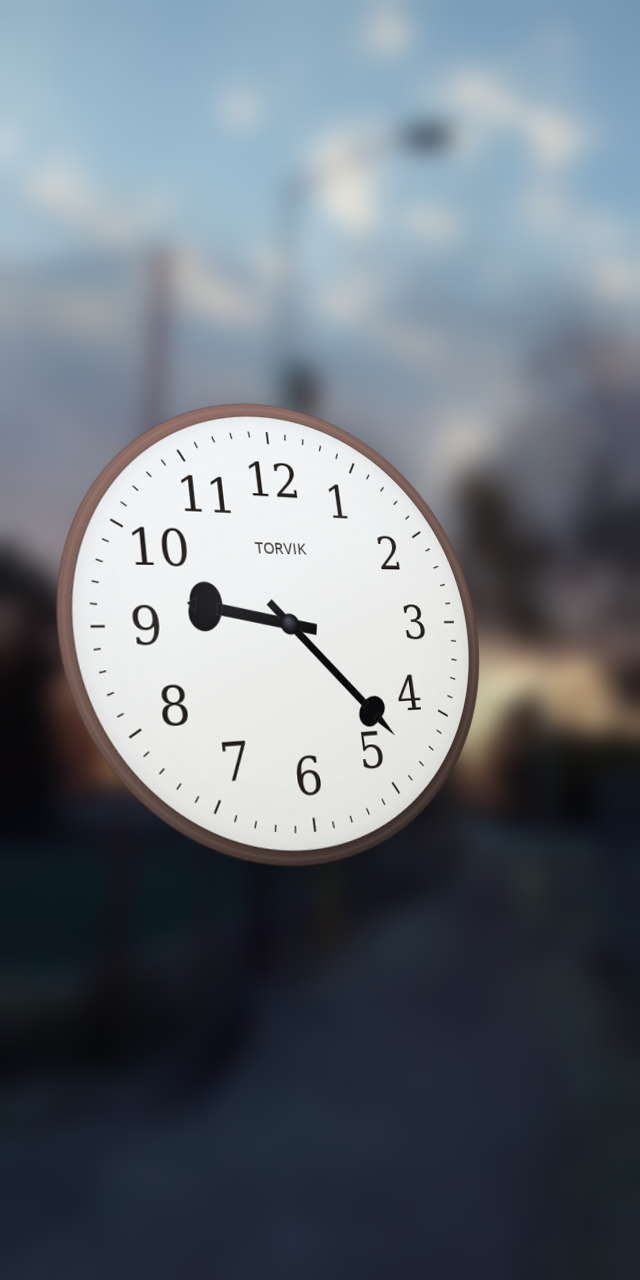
9 h 23 min
